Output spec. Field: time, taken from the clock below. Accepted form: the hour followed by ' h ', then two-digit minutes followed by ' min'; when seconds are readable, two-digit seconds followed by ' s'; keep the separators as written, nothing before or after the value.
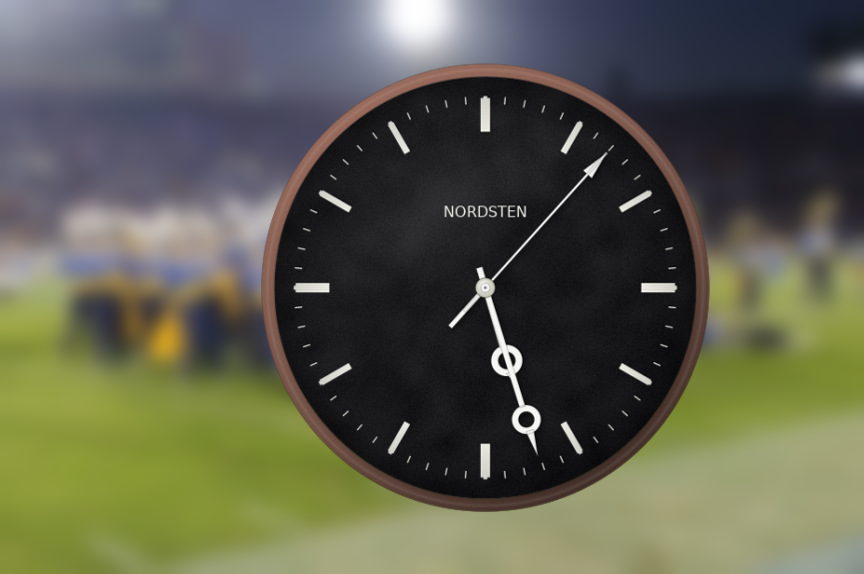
5 h 27 min 07 s
